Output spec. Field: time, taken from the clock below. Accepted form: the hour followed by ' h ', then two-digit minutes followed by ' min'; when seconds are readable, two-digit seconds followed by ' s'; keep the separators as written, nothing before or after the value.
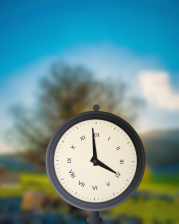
3 h 59 min
